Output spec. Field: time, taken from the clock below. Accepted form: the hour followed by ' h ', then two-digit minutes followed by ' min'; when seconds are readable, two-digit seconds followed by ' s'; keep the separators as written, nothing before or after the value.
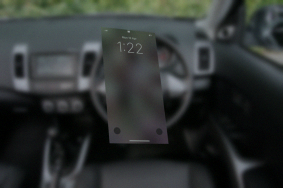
1 h 22 min
